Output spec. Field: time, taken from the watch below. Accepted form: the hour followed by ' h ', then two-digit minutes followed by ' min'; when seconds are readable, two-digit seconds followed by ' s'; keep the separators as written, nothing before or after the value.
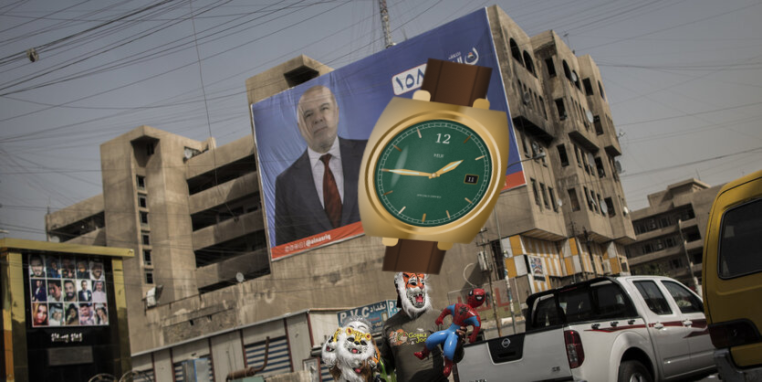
1 h 45 min
